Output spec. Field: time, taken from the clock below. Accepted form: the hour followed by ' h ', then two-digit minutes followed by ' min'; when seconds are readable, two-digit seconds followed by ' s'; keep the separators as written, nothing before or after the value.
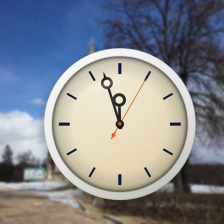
11 h 57 min 05 s
